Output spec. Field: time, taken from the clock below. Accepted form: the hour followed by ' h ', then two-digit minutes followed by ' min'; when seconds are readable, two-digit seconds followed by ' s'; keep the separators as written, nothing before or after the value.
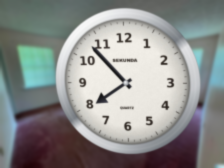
7 h 53 min
